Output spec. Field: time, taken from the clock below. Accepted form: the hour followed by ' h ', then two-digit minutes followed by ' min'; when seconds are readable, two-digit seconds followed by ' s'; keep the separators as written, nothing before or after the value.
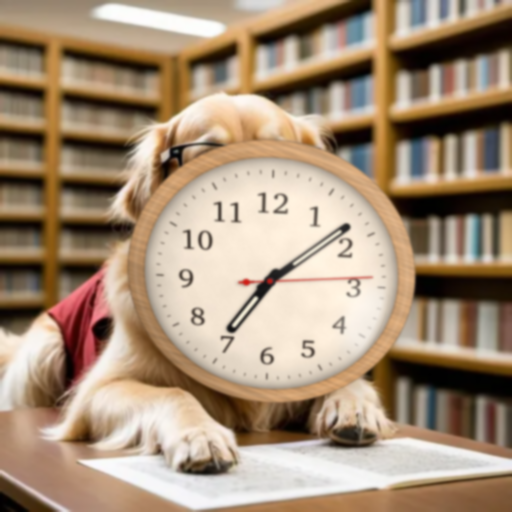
7 h 08 min 14 s
